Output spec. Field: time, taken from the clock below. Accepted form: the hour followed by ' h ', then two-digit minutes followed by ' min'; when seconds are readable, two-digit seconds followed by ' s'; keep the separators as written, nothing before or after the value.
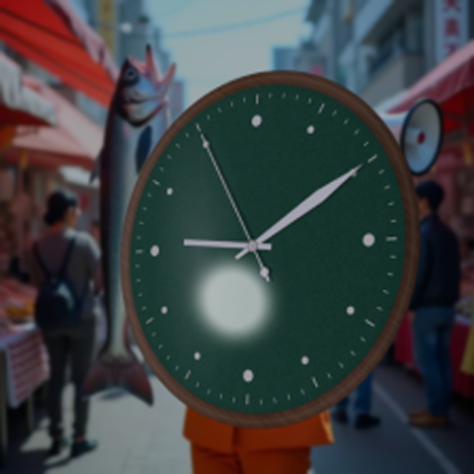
9 h 09 min 55 s
